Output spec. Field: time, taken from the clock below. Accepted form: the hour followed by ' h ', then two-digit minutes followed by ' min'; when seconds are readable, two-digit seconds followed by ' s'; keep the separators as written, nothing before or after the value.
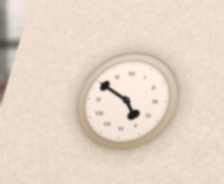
4 h 50 min
